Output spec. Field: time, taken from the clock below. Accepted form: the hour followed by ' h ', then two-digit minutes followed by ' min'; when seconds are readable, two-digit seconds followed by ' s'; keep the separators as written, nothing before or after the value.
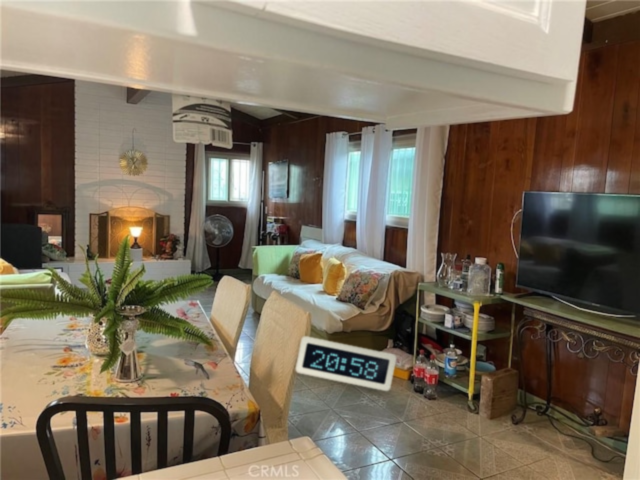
20 h 58 min
